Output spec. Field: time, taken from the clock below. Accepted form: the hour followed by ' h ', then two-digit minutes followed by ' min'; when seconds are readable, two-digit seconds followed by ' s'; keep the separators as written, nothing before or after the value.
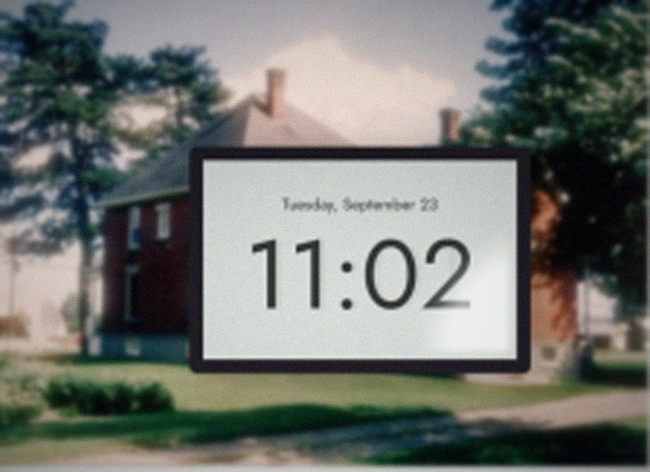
11 h 02 min
